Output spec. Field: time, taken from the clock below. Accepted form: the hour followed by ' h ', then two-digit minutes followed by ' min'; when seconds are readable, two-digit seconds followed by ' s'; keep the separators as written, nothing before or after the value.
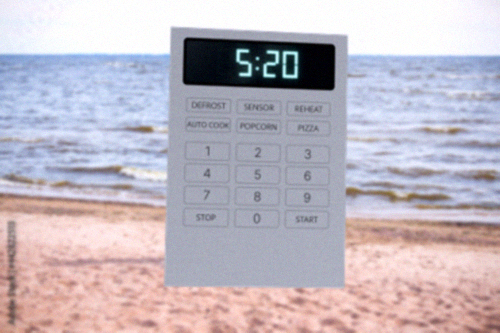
5 h 20 min
